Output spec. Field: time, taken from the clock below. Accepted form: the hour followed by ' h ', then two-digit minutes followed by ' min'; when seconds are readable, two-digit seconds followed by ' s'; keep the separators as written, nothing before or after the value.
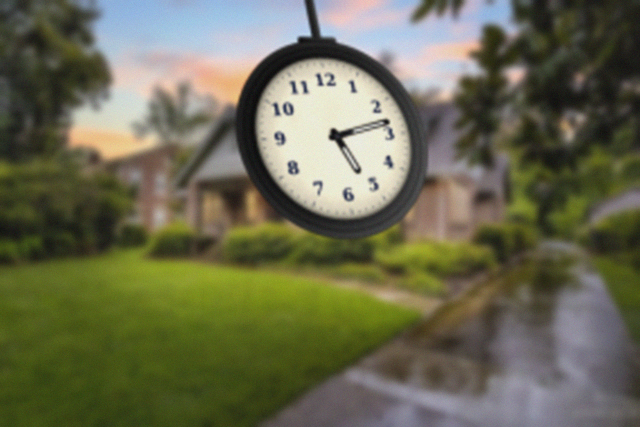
5 h 13 min
